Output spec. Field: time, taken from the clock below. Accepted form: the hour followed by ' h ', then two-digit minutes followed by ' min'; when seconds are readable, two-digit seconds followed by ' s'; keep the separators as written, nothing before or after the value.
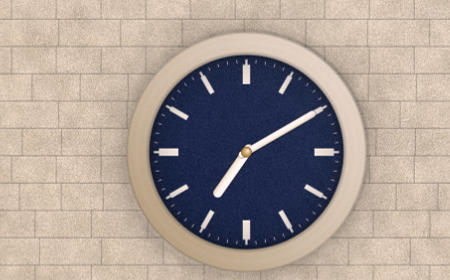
7 h 10 min
